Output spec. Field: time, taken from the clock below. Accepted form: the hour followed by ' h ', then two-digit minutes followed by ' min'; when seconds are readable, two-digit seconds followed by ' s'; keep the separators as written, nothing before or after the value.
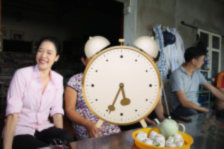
5 h 34 min
